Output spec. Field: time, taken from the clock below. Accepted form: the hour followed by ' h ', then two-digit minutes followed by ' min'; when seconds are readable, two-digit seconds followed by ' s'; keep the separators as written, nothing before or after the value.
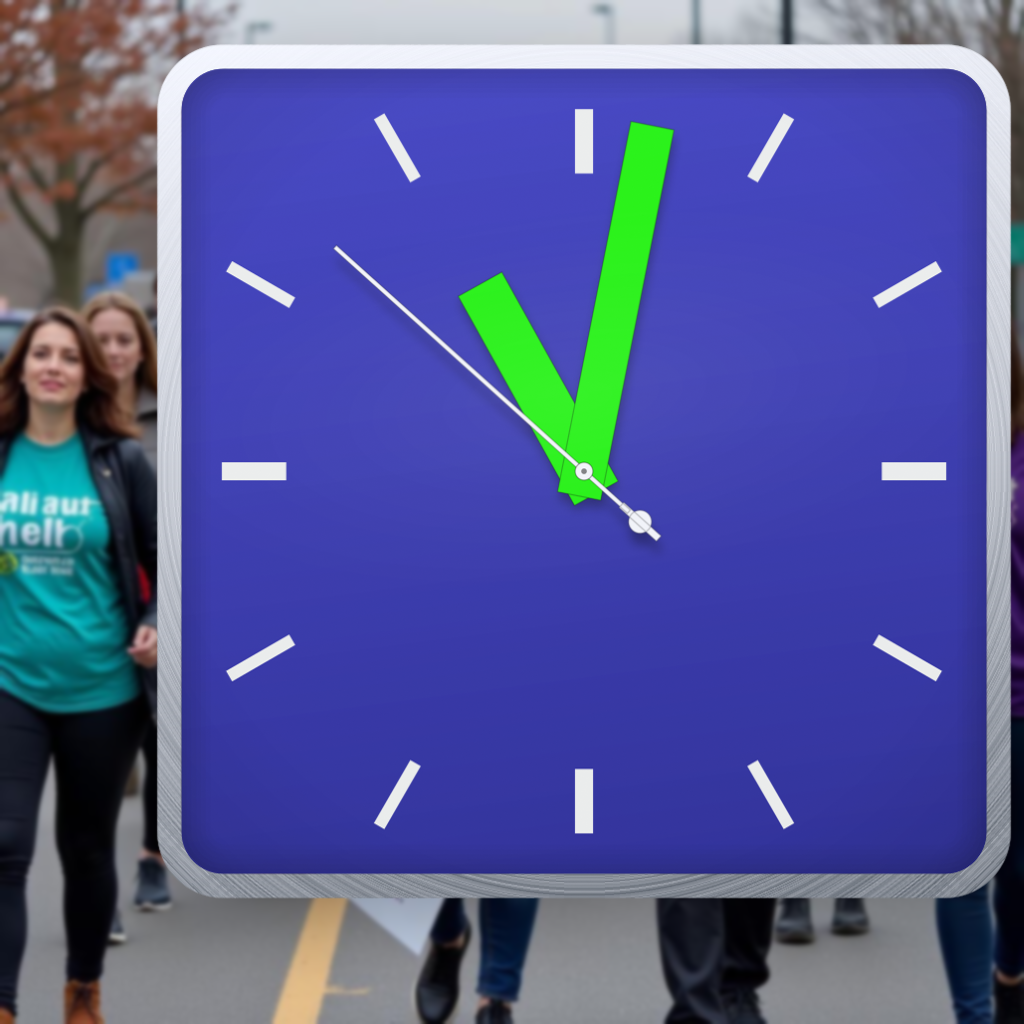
11 h 01 min 52 s
